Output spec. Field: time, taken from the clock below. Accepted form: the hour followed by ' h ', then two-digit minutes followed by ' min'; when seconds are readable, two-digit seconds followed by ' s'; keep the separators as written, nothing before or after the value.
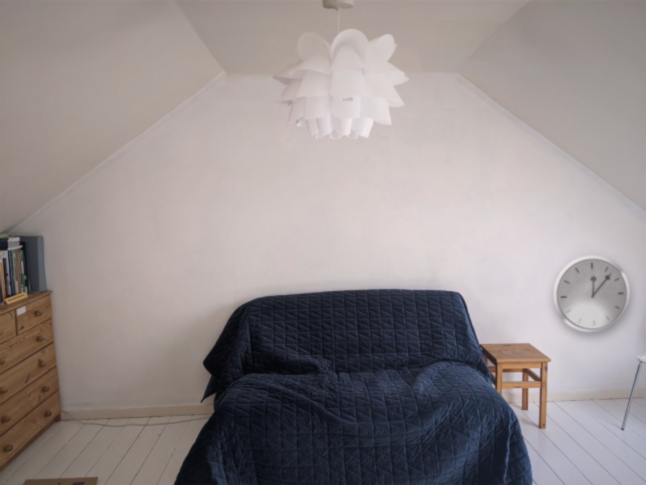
12 h 07 min
